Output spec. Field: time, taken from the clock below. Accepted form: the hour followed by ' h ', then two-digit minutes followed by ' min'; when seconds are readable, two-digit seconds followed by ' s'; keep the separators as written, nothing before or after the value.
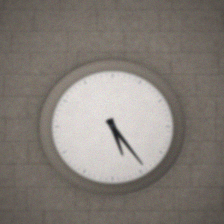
5 h 24 min
